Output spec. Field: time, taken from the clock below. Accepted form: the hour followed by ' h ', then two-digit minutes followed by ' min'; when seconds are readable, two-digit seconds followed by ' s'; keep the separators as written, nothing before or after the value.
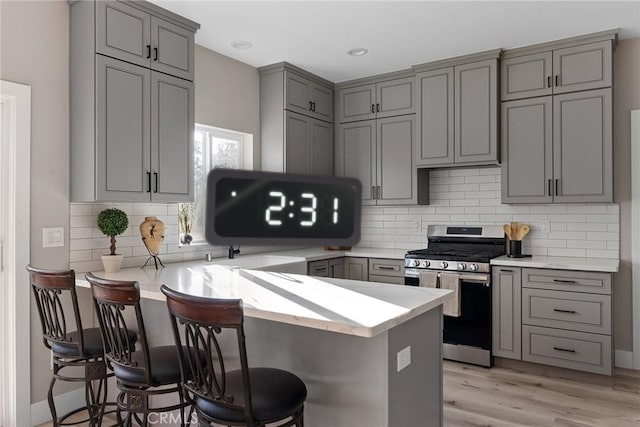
2 h 31 min
